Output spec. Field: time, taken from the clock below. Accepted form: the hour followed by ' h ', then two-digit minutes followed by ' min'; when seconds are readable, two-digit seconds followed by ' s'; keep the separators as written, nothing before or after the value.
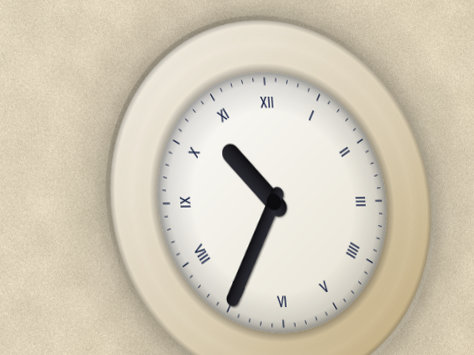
10 h 35 min
